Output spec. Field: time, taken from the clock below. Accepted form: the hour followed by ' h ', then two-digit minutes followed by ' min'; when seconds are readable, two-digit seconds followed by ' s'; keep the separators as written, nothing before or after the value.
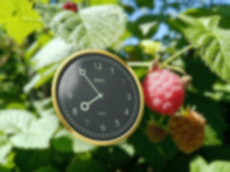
7 h 54 min
